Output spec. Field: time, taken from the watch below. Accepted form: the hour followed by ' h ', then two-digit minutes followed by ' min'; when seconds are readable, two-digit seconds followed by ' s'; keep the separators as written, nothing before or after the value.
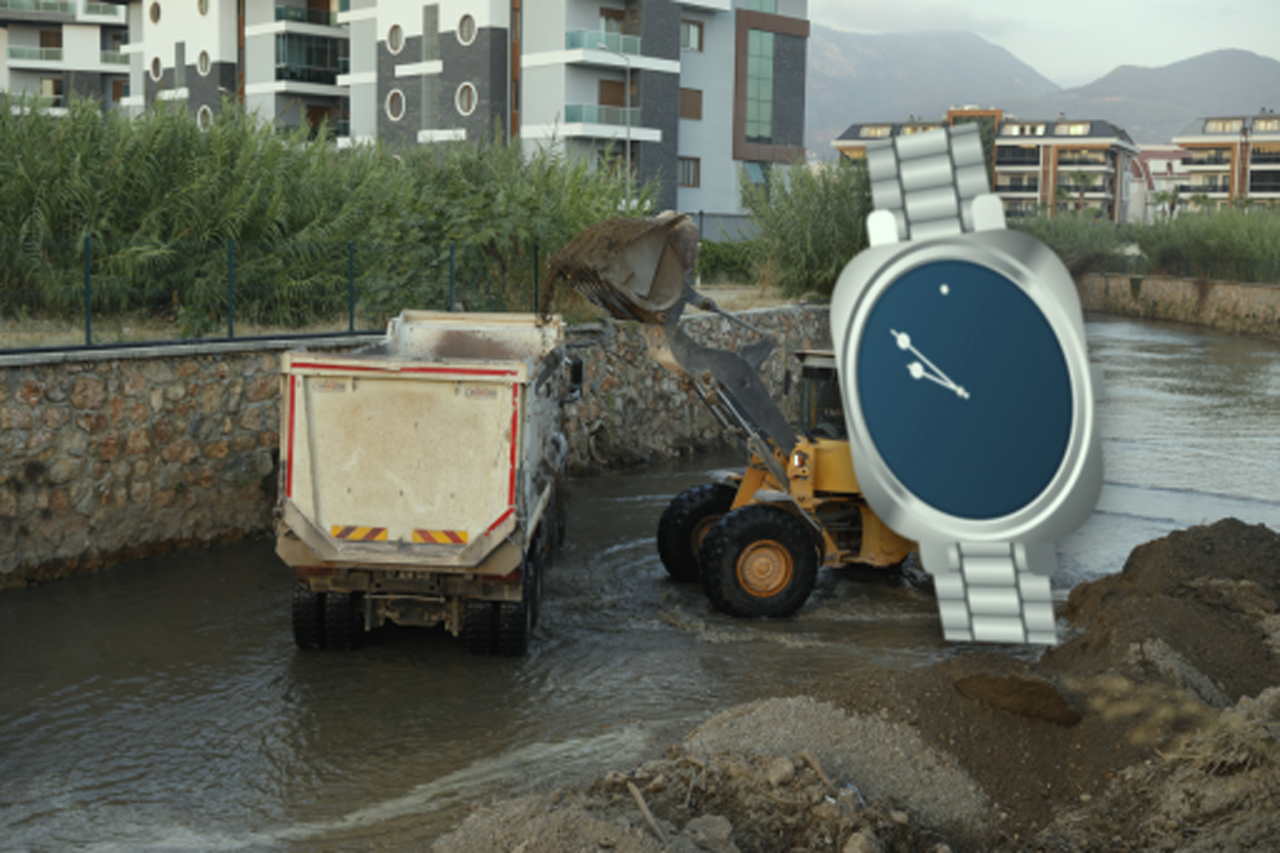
9 h 52 min
